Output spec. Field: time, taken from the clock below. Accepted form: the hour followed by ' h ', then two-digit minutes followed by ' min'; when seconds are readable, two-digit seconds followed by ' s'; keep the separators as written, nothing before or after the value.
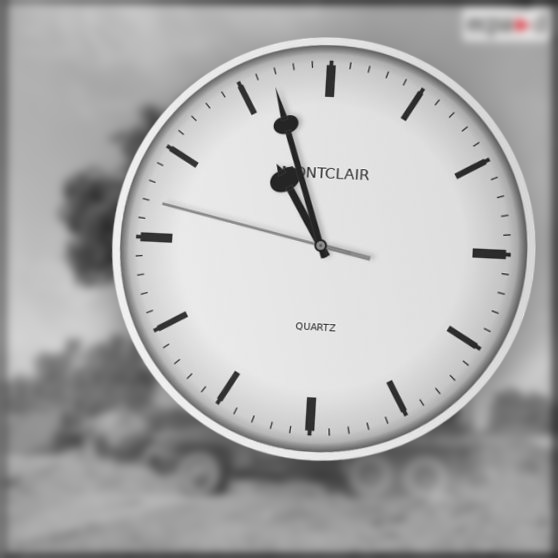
10 h 56 min 47 s
